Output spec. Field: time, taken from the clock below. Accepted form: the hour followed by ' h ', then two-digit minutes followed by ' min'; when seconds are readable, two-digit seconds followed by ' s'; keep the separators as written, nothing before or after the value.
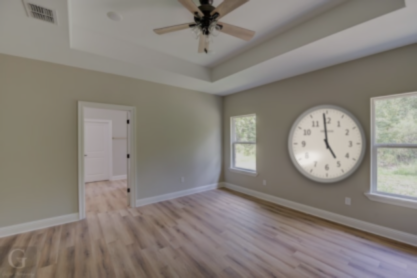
4 h 59 min
